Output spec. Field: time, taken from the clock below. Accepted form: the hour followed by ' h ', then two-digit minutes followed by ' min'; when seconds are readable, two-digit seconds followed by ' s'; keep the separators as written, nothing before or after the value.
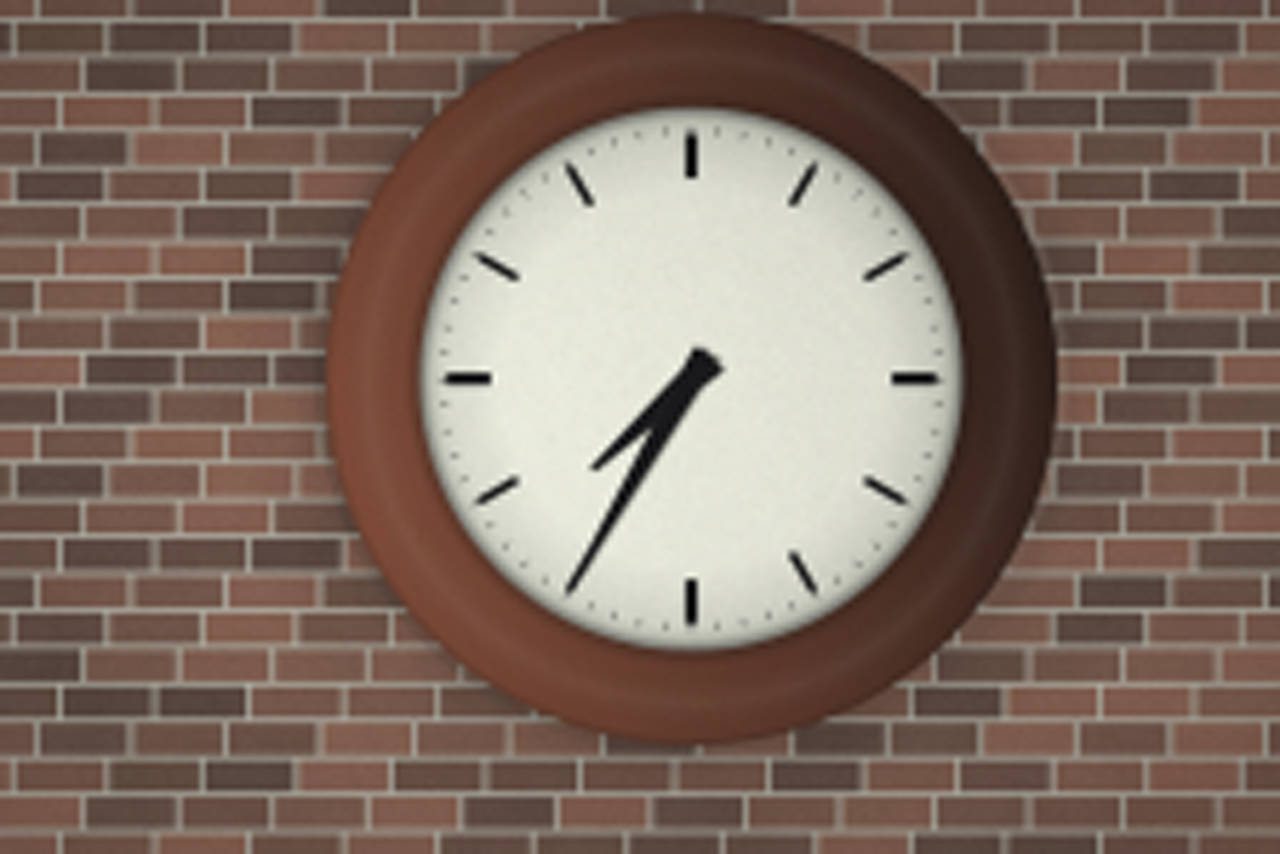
7 h 35 min
